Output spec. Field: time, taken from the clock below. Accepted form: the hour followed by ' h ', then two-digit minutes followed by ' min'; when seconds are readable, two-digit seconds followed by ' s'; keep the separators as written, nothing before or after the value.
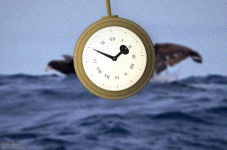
1 h 50 min
